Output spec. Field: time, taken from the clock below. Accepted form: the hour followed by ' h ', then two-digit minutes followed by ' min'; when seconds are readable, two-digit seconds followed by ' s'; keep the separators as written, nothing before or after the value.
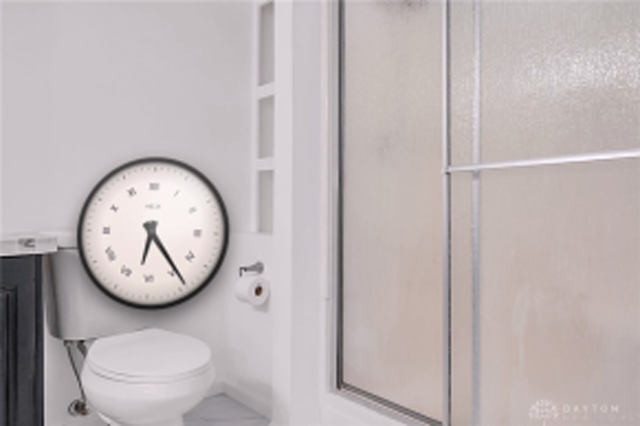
6 h 24 min
